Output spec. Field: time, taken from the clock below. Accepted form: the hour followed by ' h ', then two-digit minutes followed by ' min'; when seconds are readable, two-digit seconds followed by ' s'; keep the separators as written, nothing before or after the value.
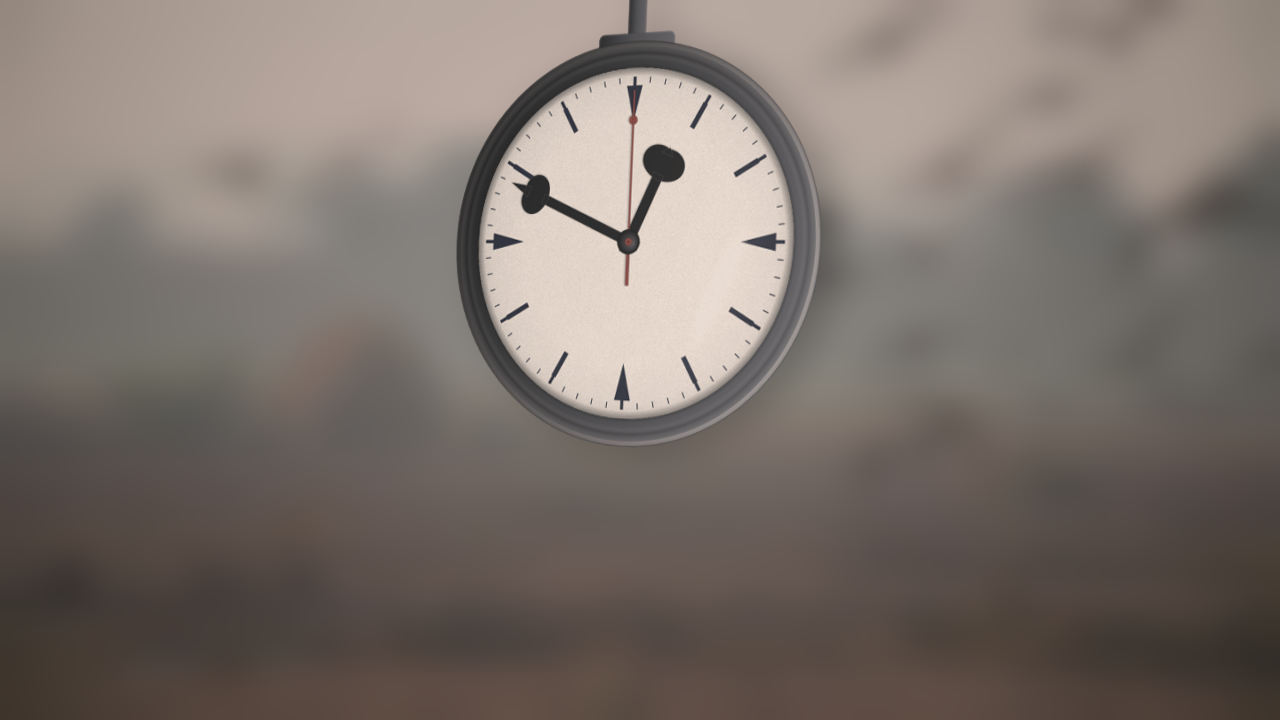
12 h 49 min 00 s
